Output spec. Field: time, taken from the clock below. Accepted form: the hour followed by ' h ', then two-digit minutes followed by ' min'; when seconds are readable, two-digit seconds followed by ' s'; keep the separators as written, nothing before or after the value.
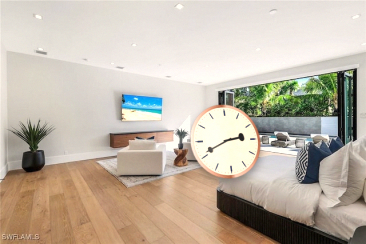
2 h 41 min
